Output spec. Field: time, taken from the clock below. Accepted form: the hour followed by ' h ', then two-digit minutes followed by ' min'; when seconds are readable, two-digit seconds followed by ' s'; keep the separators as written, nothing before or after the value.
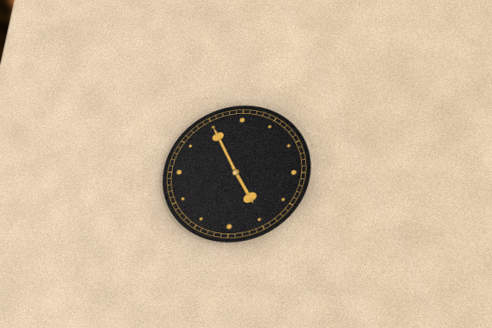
4 h 55 min
